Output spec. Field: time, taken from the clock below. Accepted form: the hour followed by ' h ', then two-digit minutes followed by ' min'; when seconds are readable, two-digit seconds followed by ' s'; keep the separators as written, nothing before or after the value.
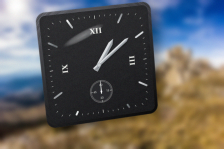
1 h 09 min
